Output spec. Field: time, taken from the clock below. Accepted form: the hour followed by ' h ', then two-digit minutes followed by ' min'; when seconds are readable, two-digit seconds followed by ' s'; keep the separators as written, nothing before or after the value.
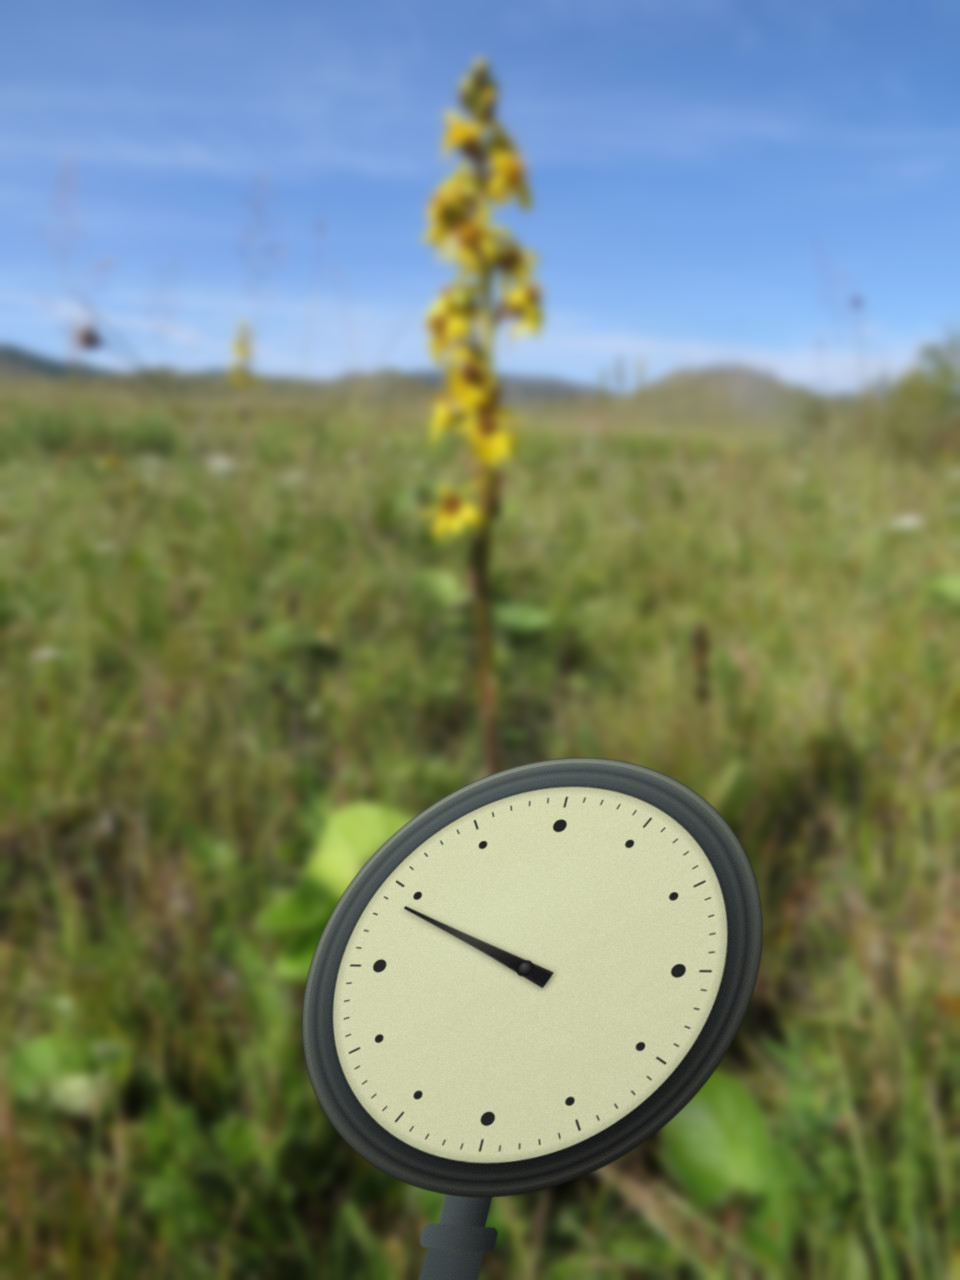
9 h 49 min
